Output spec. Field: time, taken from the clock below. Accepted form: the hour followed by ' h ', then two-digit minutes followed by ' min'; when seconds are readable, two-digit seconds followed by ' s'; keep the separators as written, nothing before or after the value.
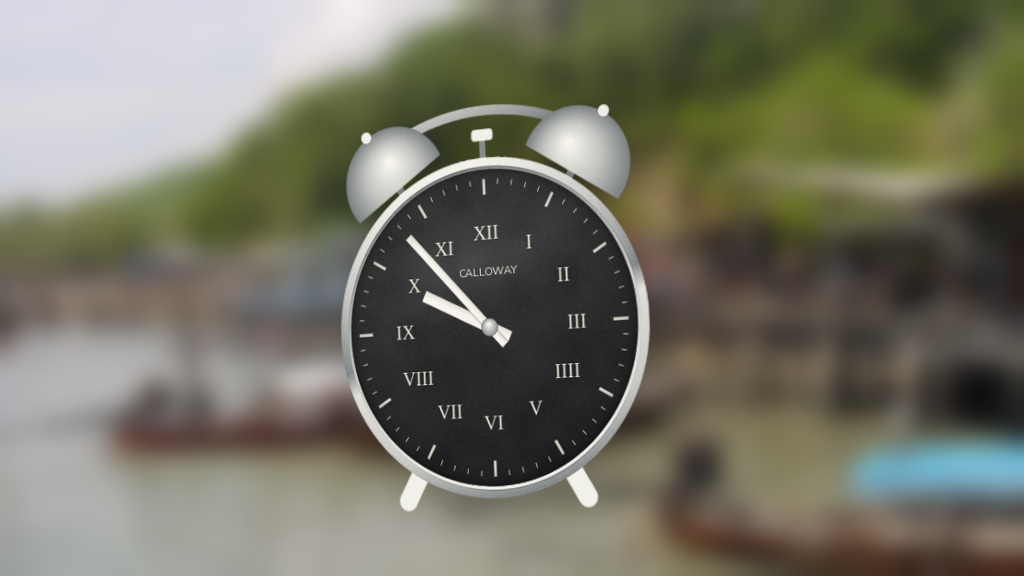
9 h 53 min
